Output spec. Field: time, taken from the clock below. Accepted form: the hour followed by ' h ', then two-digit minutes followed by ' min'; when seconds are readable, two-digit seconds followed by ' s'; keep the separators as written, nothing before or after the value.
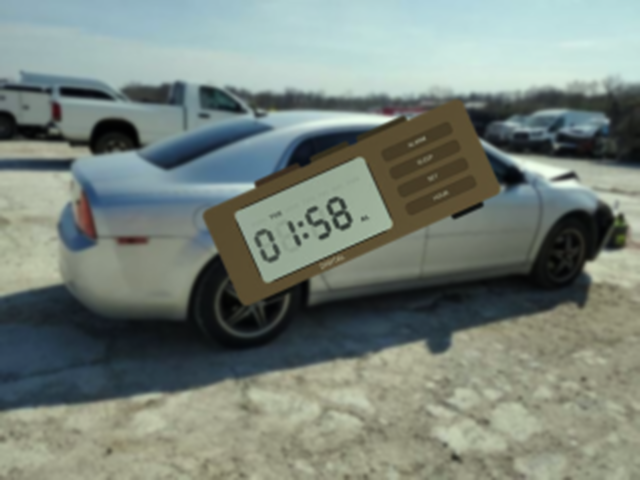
1 h 58 min
